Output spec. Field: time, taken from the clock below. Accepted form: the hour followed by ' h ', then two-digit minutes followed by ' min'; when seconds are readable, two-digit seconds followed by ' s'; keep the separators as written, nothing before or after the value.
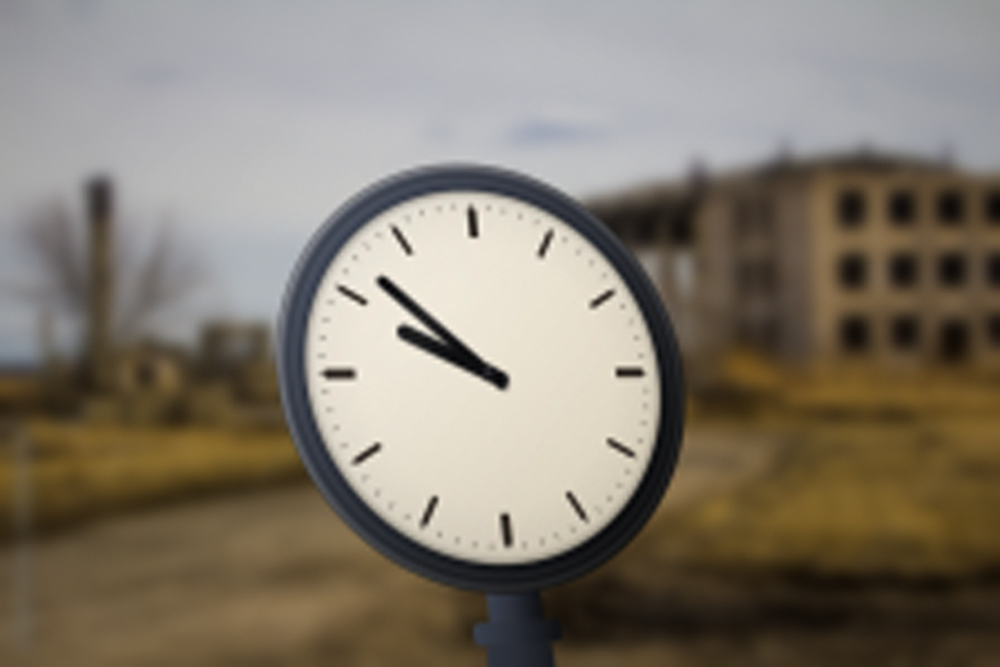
9 h 52 min
